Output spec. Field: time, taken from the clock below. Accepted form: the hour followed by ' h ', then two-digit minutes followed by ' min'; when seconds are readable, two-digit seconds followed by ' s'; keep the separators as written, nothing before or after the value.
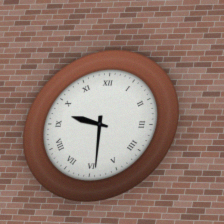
9 h 29 min
